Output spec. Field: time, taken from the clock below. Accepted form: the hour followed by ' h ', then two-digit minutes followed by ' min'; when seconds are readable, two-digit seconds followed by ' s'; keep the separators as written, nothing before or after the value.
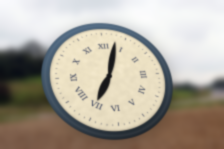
7 h 03 min
